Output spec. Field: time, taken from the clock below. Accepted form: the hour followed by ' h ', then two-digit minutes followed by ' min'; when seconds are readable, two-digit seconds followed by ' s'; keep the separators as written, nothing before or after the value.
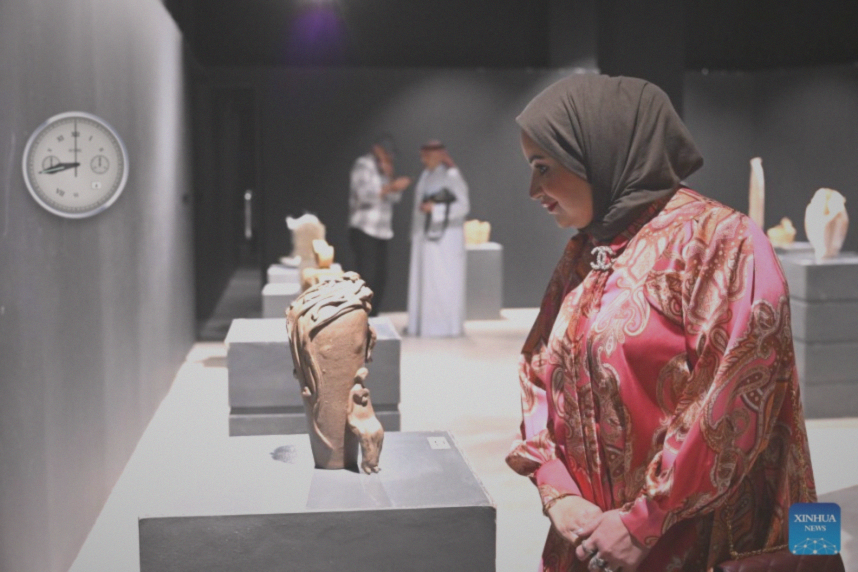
8 h 43 min
